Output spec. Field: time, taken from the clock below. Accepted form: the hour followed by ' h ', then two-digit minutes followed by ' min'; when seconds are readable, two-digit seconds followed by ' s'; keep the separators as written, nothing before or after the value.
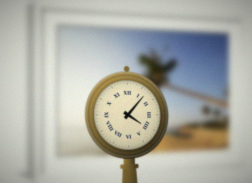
4 h 07 min
